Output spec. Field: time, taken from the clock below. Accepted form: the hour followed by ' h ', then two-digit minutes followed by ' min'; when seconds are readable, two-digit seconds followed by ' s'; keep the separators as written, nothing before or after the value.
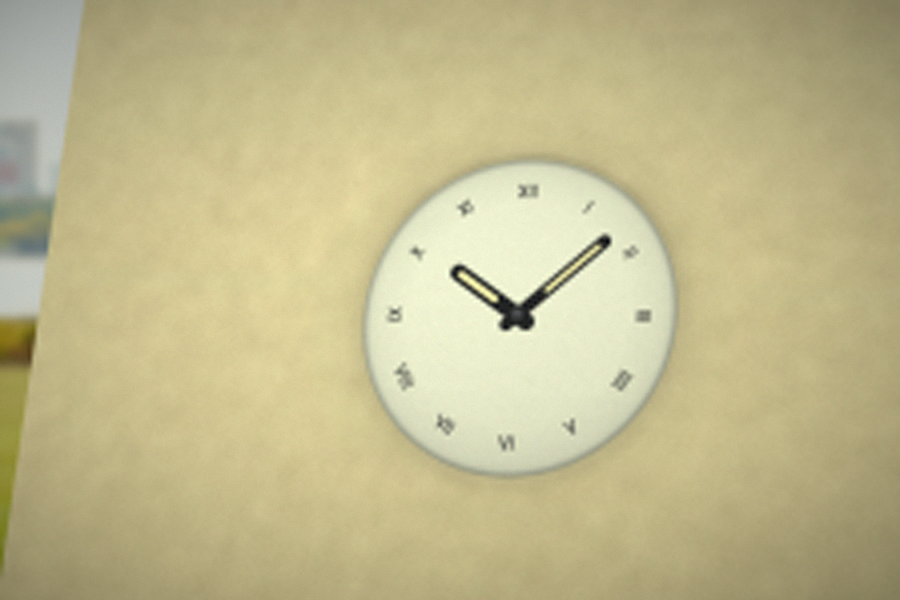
10 h 08 min
